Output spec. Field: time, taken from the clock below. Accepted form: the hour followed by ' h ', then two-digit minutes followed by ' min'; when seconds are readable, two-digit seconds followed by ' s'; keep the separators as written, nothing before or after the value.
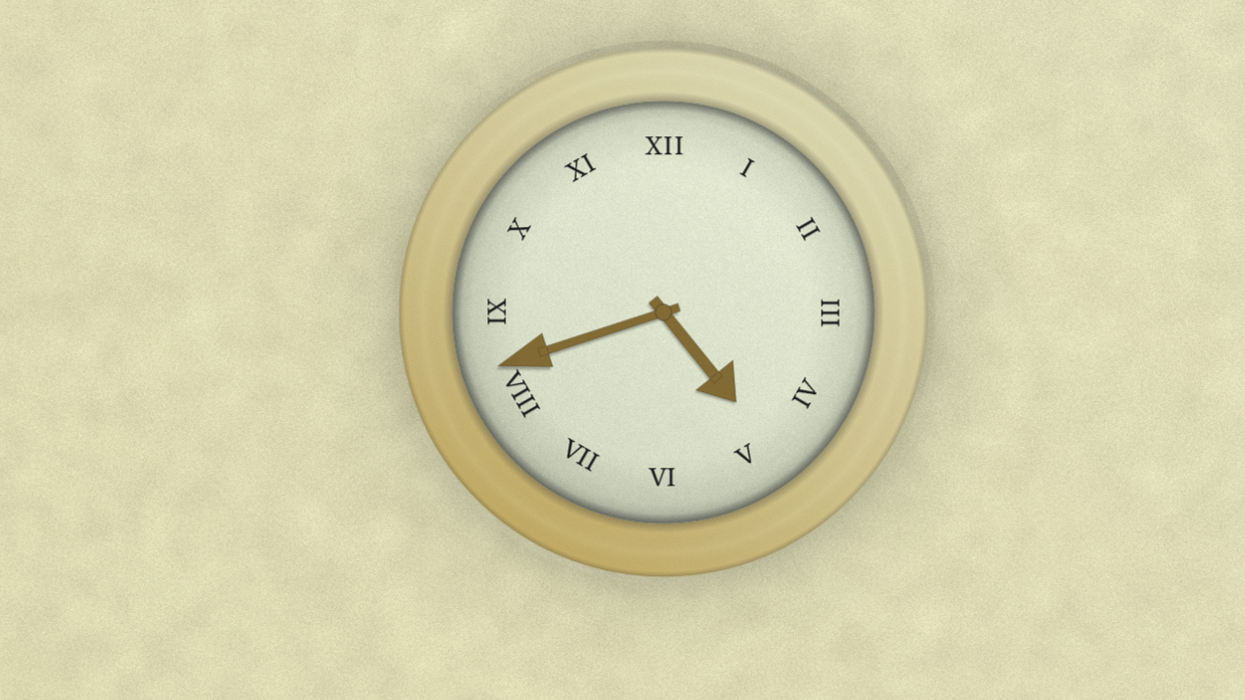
4 h 42 min
